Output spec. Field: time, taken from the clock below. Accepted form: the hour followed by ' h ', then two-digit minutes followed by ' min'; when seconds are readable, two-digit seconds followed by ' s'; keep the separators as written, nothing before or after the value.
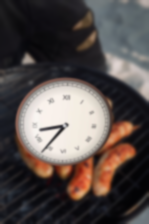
8 h 36 min
